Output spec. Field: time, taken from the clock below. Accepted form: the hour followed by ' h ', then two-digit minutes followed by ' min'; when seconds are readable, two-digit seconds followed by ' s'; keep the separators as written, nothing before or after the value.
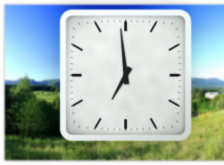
6 h 59 min
